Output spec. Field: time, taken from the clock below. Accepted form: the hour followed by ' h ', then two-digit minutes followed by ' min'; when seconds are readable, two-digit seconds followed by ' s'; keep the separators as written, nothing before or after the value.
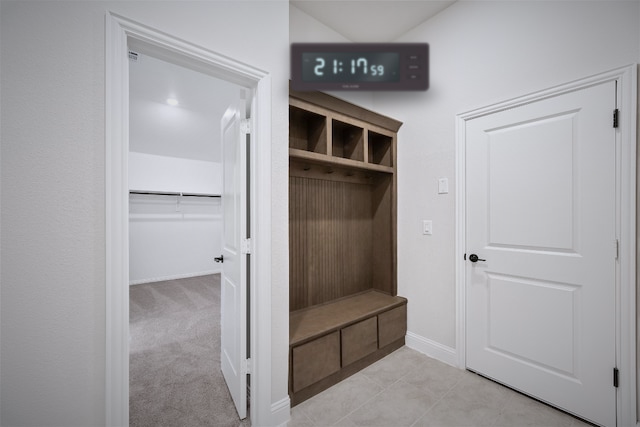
21 h 17 min
